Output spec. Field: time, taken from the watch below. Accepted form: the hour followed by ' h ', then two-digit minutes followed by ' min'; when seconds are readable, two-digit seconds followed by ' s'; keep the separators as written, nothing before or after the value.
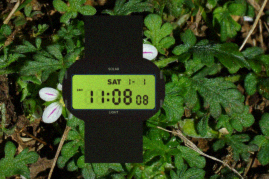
11 h 08 min 08 s
